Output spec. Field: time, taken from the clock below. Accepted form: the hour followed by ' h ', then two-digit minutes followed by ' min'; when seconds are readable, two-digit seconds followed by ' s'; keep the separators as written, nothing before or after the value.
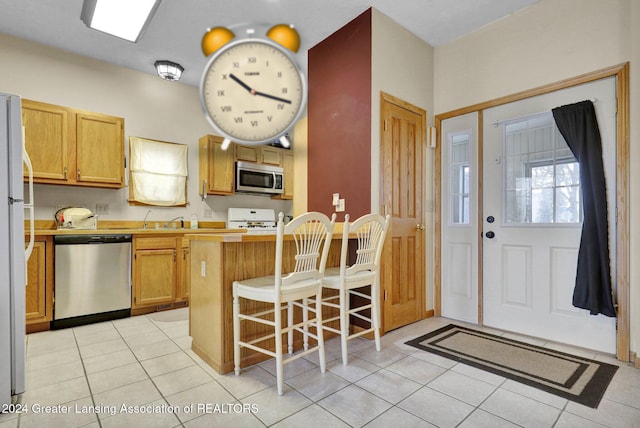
10 h 18 min
